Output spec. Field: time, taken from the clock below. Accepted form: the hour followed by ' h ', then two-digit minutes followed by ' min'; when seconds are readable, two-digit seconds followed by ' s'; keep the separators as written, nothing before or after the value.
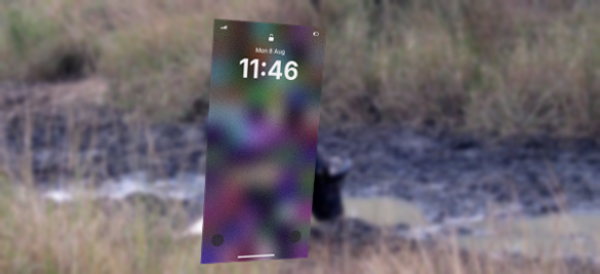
11 h 46 min
